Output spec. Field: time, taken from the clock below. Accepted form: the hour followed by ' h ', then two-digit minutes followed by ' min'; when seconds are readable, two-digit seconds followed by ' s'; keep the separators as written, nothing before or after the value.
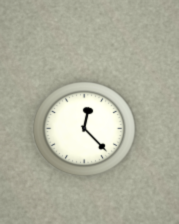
12 h 23 min
